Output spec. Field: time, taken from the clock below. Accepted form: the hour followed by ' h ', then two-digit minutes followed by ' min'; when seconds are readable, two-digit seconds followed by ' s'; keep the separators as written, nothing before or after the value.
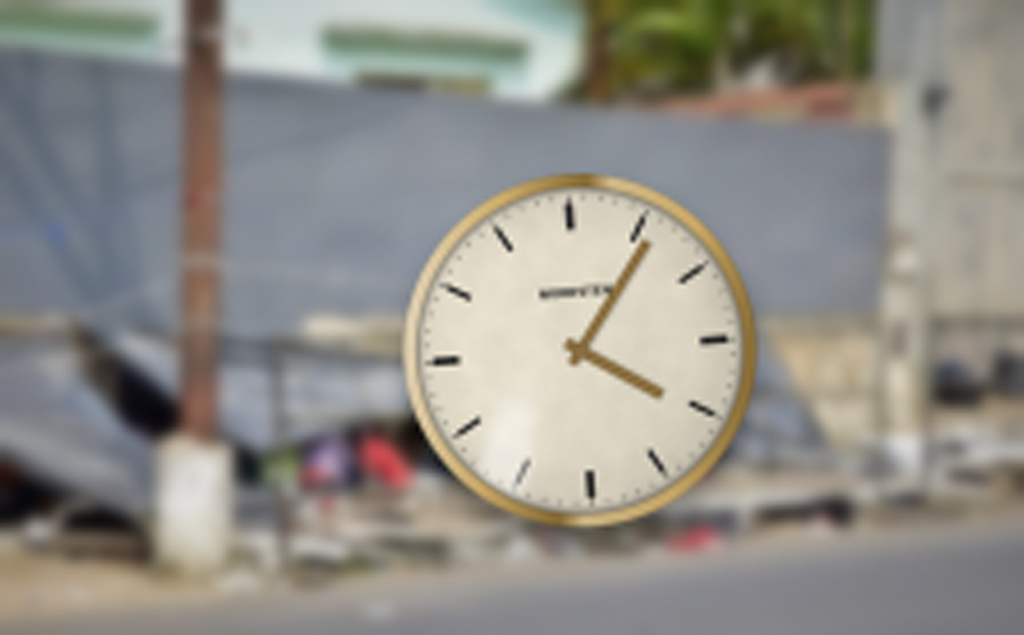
4 h 06 min
